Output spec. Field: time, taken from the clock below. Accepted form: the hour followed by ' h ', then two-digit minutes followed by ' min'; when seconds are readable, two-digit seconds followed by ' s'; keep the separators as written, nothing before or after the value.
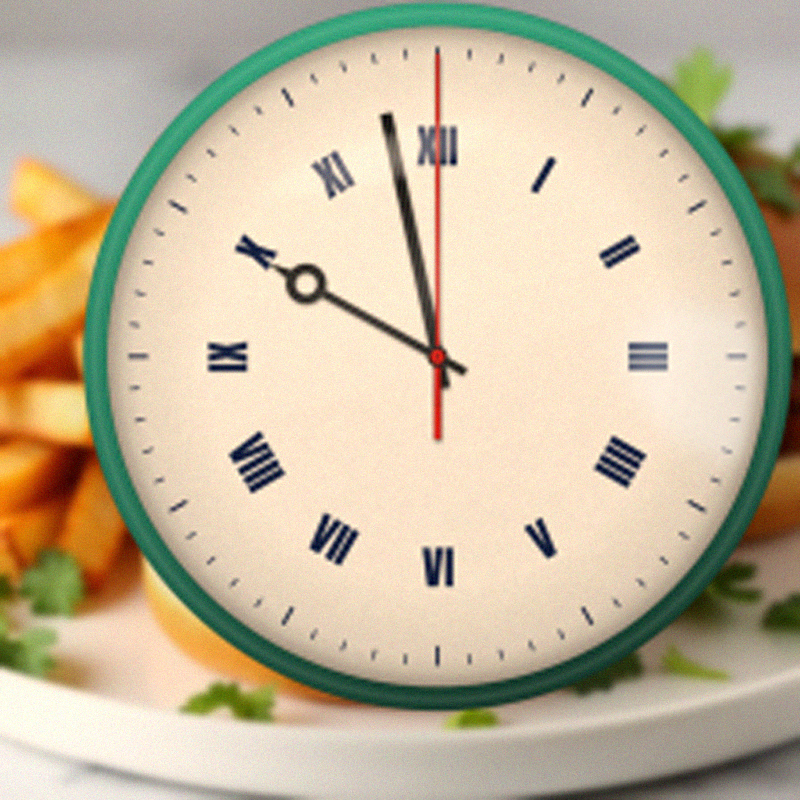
9 h 58 min 00 s
